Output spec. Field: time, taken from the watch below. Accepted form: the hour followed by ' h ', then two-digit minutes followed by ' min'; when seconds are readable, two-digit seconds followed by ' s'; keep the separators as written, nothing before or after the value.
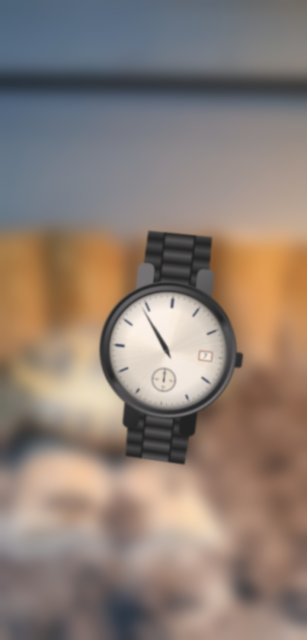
10 h 54 min
